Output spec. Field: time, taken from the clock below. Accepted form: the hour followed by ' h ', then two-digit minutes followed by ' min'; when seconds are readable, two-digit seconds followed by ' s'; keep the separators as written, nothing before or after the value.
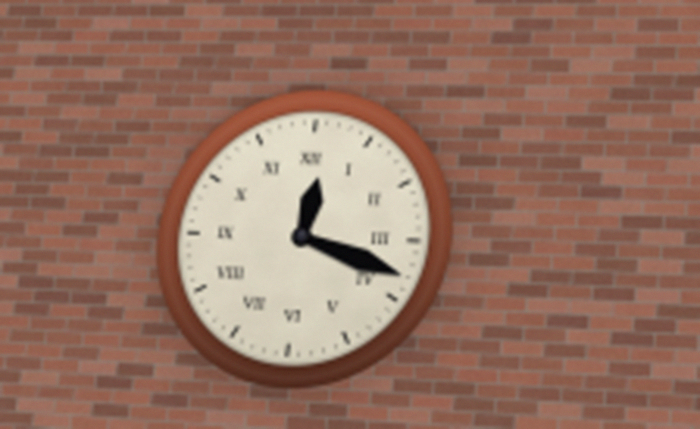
12 h 18 min
